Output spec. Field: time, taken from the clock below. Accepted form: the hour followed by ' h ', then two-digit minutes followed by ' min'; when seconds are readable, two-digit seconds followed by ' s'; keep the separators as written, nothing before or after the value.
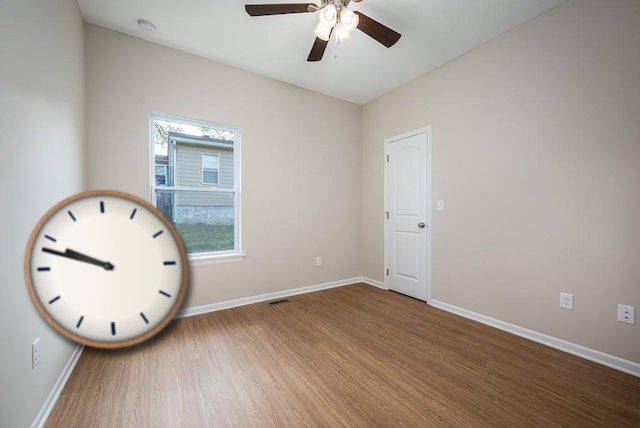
9 h 48 min
